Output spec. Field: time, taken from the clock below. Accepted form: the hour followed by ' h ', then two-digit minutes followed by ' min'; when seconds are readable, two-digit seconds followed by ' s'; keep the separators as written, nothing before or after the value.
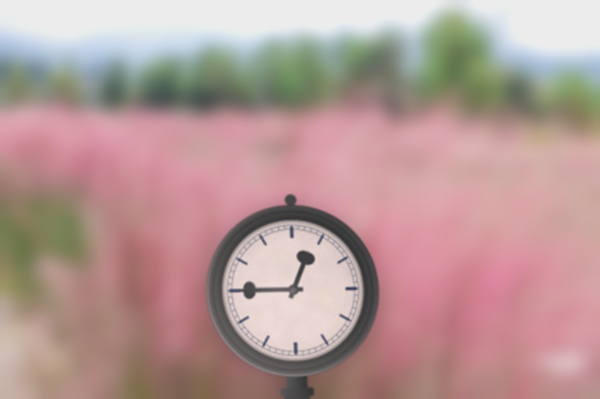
12 h 45 min
